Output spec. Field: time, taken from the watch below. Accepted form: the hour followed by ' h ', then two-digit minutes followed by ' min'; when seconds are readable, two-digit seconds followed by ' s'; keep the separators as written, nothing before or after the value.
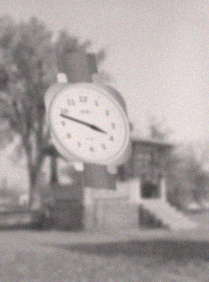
3 h 48 min
